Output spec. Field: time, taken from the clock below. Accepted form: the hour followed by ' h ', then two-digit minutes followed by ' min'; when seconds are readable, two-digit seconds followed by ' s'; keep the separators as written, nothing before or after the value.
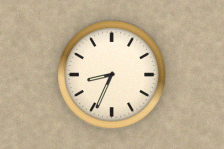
8 h 34 min
